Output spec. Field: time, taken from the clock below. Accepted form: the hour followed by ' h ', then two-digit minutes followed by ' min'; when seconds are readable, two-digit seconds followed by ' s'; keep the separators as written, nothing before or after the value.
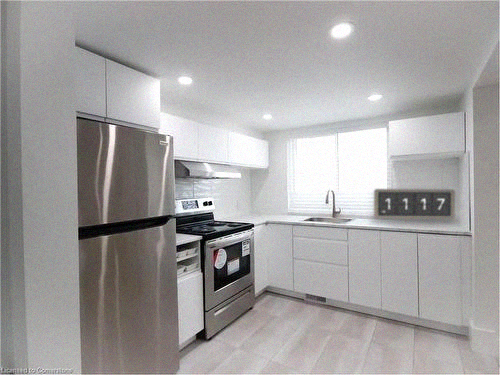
11 h 17 min
